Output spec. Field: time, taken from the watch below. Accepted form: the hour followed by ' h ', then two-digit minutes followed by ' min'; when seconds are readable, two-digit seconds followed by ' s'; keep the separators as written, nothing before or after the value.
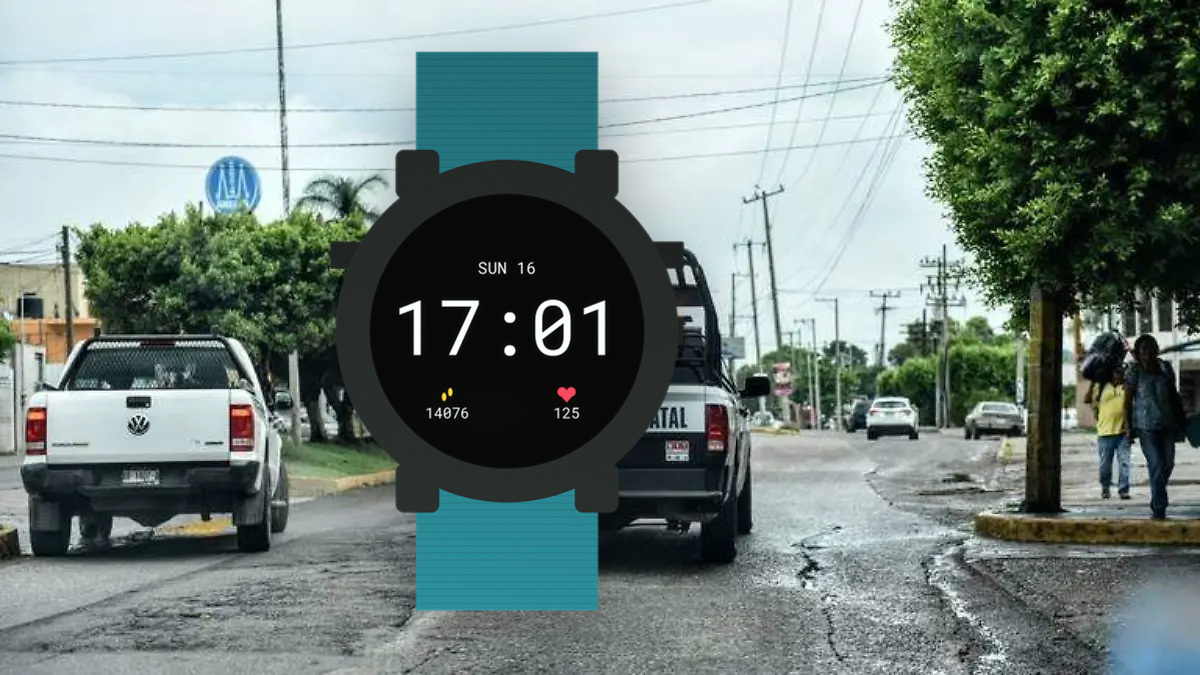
17 h 01 min
